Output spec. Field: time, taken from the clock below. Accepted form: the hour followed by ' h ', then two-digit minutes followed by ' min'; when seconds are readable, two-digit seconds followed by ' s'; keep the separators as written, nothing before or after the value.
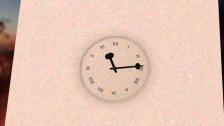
11 h 14 min
